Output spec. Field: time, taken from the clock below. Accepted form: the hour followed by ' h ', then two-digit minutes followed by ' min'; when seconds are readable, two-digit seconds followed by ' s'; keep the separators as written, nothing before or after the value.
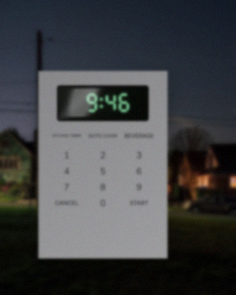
9 h 46 min
